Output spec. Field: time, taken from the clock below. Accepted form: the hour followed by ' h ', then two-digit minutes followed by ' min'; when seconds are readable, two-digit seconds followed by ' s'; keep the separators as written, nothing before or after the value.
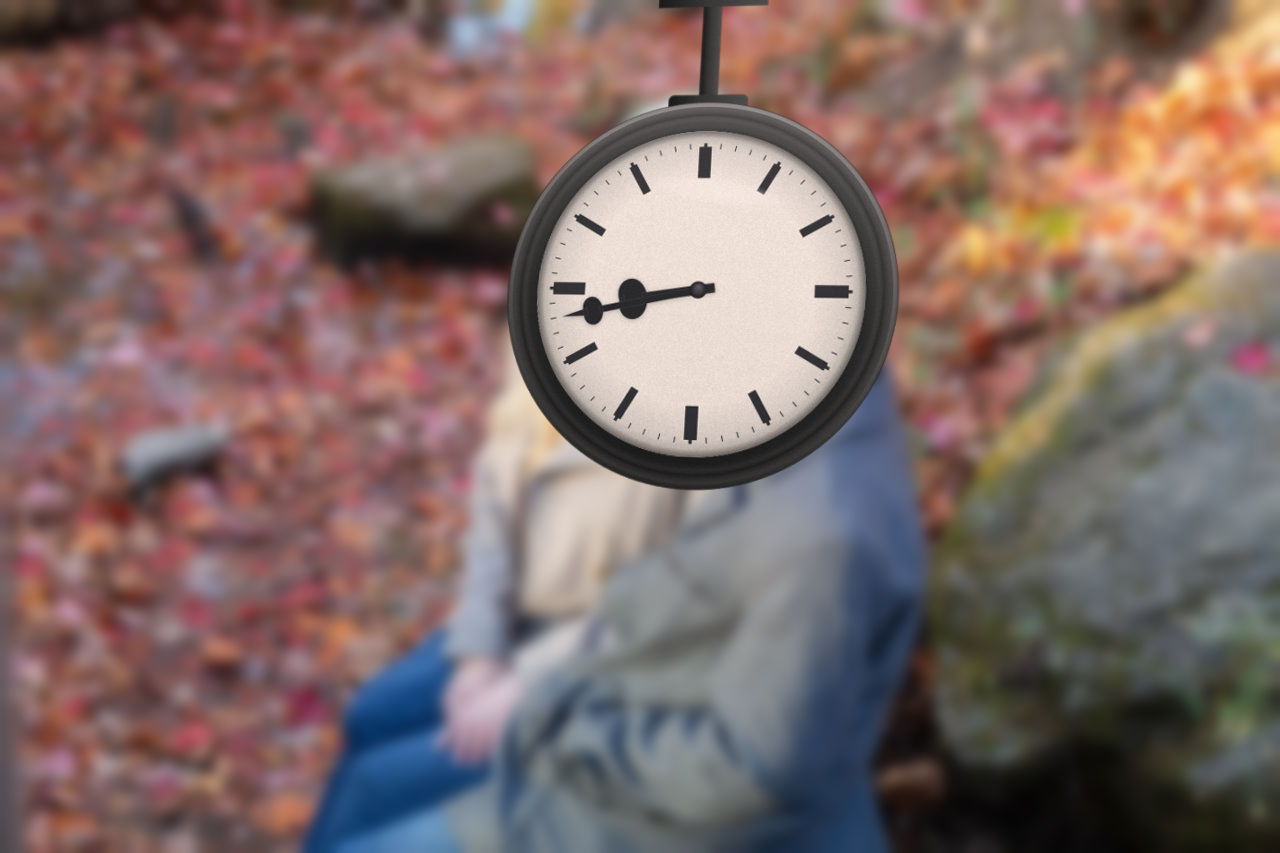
8 h 43 min
